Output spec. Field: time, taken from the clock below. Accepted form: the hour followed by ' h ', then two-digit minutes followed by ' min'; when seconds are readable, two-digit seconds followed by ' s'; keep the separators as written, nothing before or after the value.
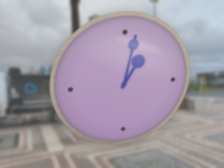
1 h 02 min
